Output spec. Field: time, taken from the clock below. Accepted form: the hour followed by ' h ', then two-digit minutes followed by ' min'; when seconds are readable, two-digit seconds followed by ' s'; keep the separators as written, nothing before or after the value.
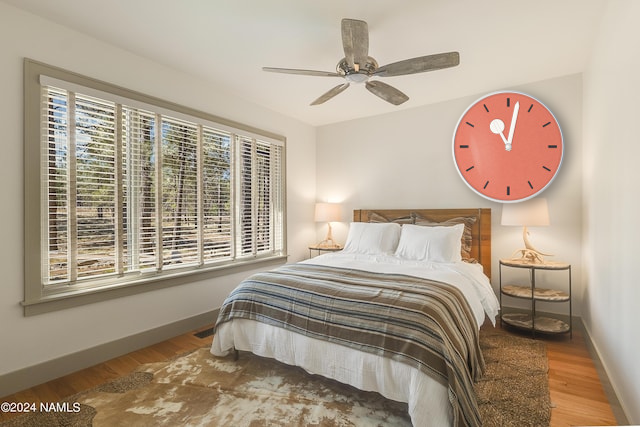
11 h 02 min
